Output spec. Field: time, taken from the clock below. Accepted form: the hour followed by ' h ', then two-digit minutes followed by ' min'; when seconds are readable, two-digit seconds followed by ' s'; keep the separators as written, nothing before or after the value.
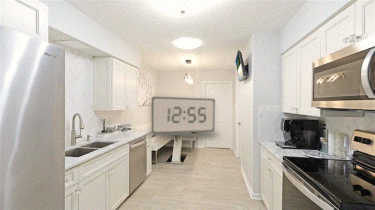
12 h 55 min
